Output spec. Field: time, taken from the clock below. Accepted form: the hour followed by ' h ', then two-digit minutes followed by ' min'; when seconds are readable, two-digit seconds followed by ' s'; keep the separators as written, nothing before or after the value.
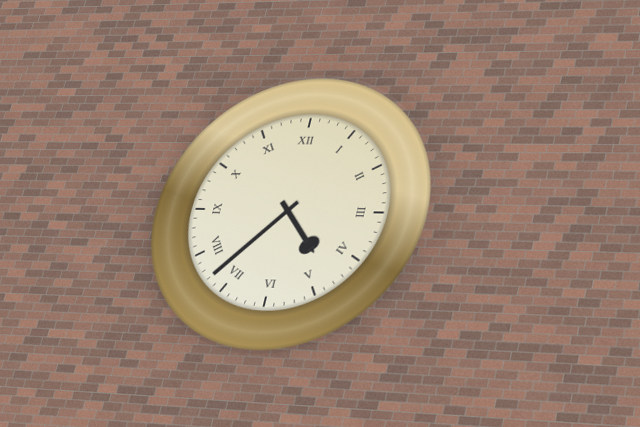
4 h 37 min
